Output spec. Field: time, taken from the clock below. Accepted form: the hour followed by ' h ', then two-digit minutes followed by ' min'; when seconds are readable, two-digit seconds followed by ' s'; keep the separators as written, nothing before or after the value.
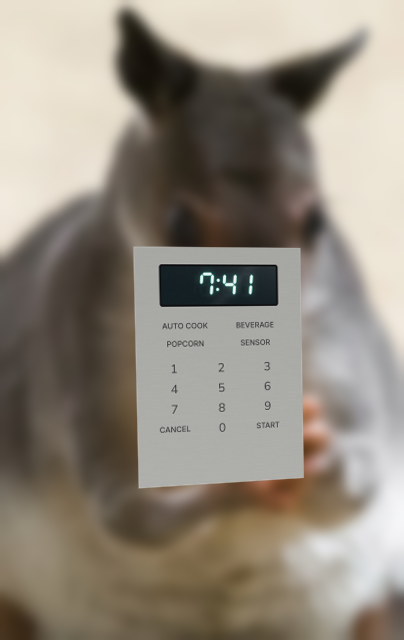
7 h 41 min
